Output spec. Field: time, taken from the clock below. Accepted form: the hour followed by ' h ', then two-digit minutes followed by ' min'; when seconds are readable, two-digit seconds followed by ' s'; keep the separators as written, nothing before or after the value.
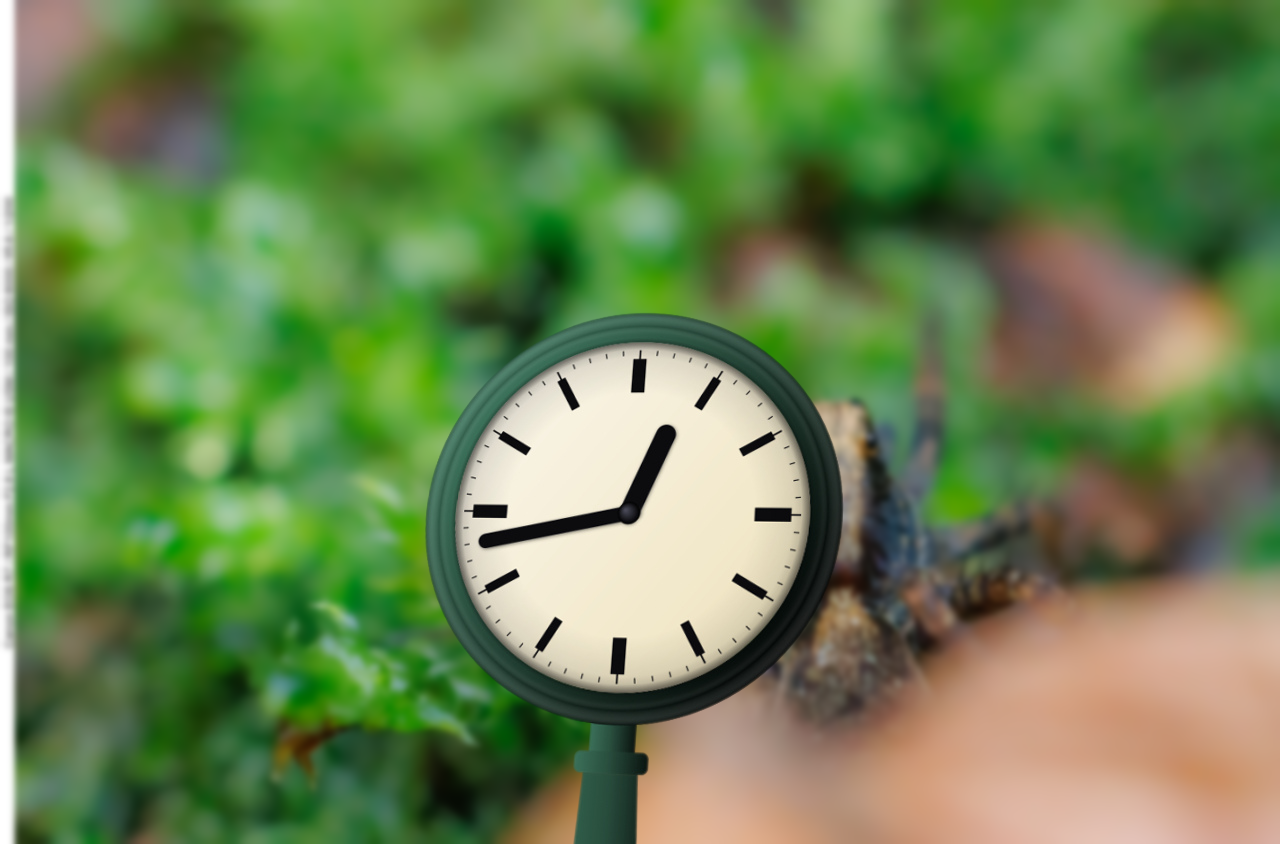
12 h 43 min
